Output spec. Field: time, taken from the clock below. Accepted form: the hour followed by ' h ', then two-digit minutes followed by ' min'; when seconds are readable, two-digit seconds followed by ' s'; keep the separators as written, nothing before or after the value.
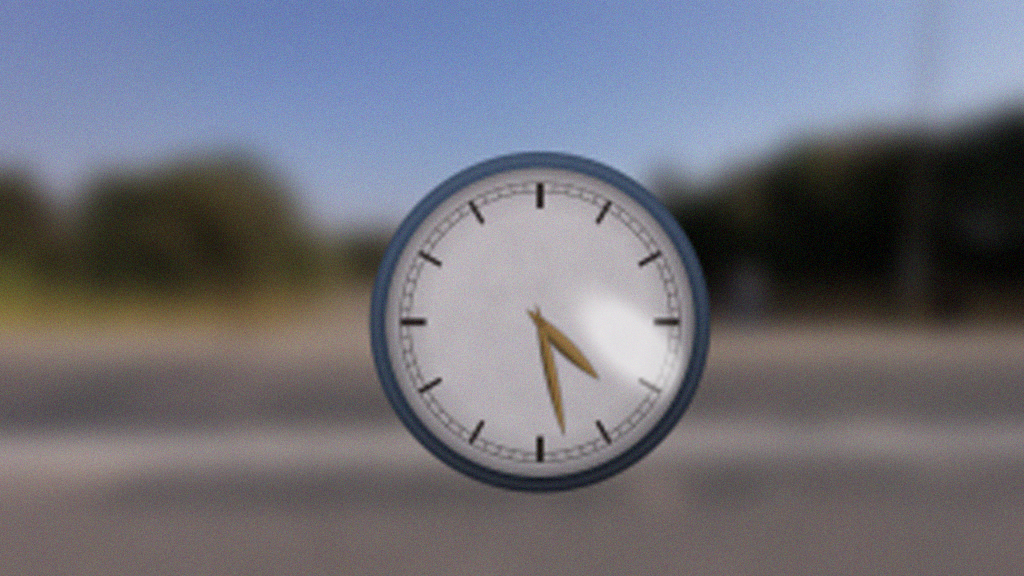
4 h 28 min
